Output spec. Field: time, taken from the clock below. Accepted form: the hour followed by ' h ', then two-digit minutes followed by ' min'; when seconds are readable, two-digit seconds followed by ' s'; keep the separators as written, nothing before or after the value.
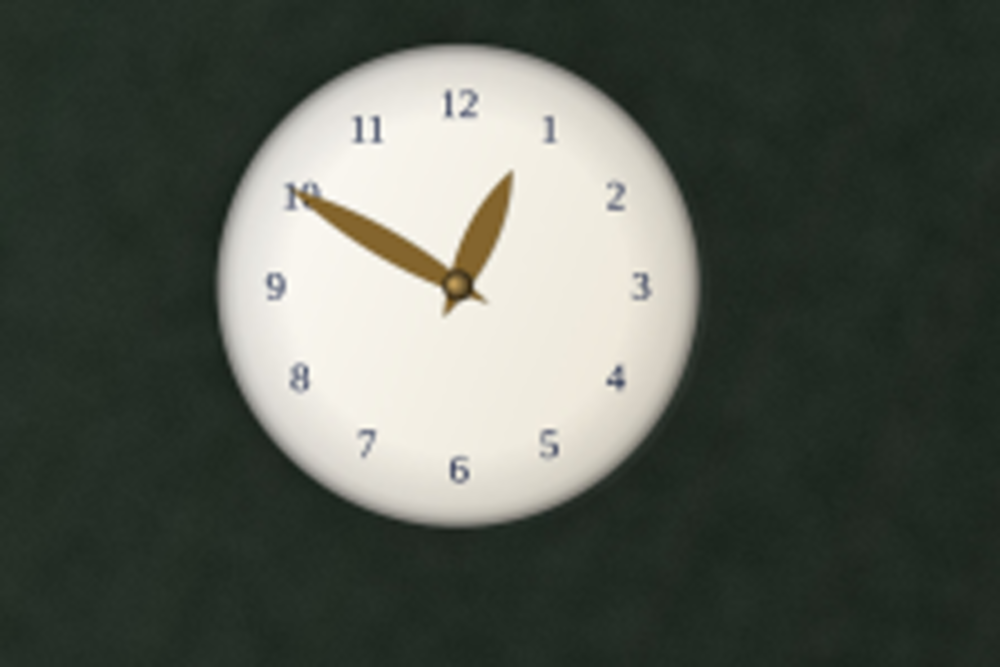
12 h 50 min
